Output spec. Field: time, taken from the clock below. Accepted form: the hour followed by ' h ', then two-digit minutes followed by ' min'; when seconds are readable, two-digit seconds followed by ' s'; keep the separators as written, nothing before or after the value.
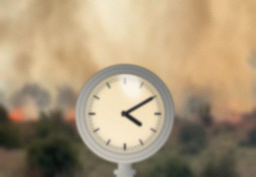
4 h 10 min
